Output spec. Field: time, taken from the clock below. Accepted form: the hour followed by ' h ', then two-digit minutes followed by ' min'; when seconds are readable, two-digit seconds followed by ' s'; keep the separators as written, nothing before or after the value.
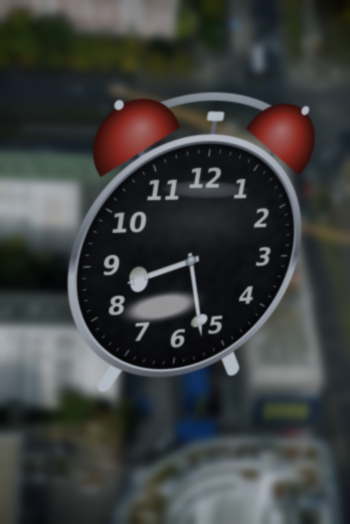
8 h 27 min
